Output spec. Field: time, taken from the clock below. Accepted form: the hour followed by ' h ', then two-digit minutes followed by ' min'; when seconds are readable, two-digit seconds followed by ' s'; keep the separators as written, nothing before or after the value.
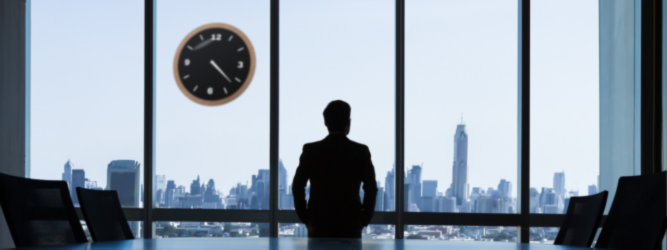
4 h 22 min
